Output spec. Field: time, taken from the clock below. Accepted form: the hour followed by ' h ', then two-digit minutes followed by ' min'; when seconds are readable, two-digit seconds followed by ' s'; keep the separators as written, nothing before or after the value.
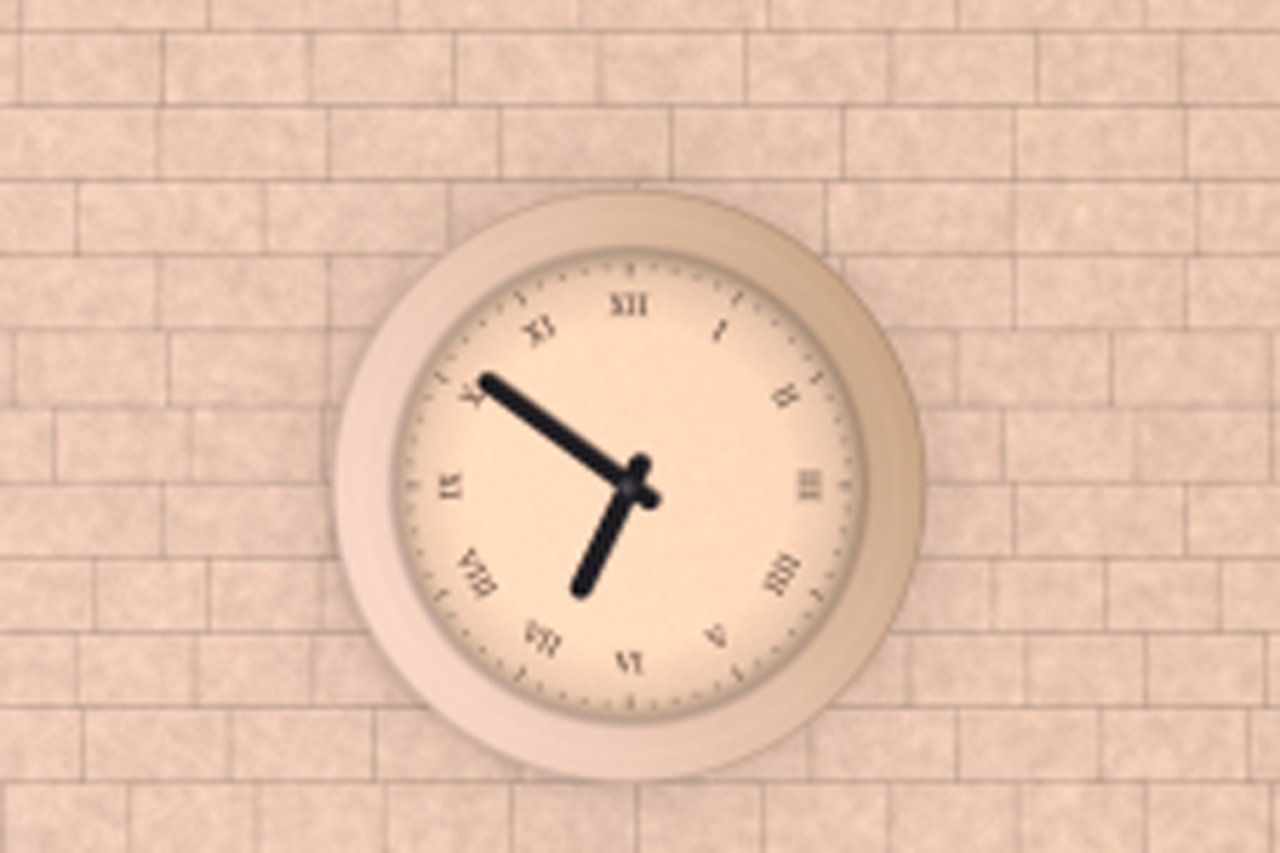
6 h 51 min
